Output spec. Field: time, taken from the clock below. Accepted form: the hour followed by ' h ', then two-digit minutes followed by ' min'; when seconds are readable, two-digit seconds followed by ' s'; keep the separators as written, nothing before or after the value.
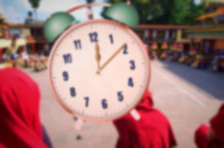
12 h 09 min
